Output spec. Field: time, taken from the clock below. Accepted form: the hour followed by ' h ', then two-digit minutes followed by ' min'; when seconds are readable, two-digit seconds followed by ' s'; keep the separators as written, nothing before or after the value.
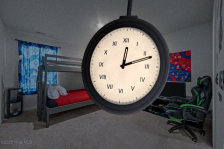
12 h 12 min
